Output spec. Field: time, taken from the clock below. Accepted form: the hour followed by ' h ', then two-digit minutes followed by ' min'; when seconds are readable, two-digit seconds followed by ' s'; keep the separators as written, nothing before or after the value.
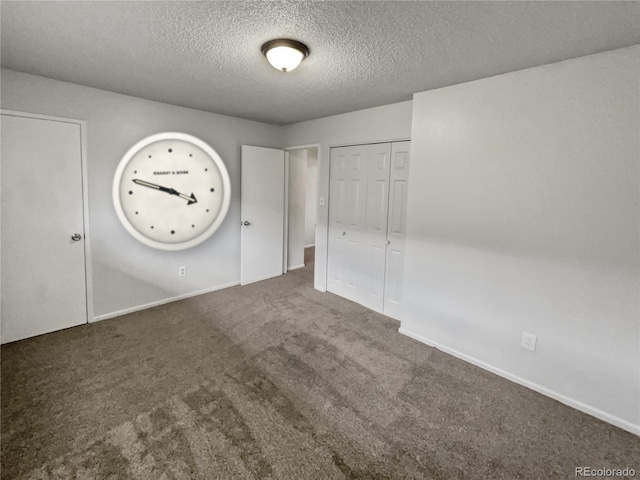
3 h 48 min
